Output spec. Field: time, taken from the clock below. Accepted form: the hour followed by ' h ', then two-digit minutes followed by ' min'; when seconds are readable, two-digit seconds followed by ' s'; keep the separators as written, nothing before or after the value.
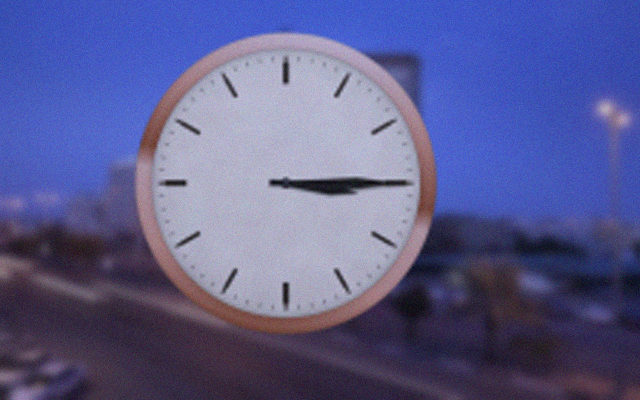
3 h 15 min
